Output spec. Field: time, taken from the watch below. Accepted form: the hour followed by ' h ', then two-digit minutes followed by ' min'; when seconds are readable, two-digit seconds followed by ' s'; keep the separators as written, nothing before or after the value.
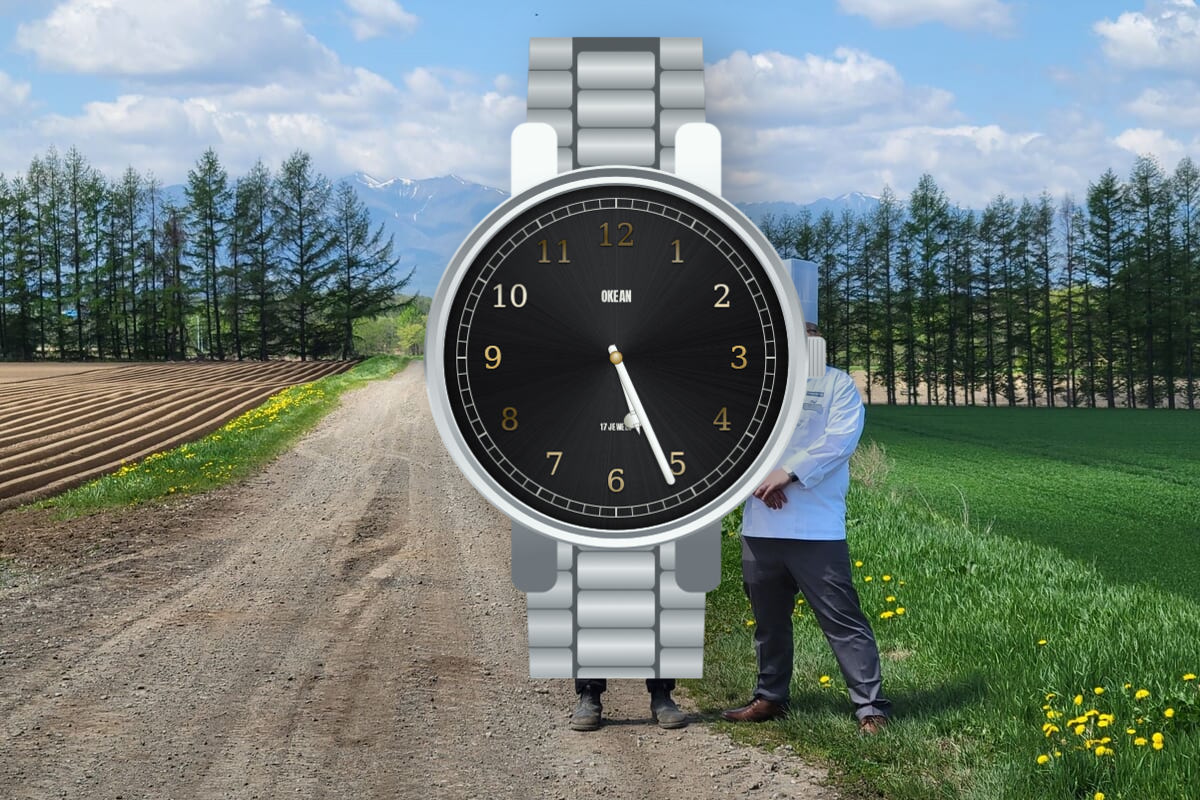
5 h 26 min
